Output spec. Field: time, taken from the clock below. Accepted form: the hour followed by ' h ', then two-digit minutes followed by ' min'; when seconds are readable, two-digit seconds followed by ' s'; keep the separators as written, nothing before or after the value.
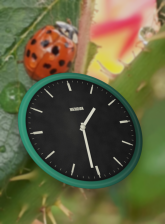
1 h 31 min
